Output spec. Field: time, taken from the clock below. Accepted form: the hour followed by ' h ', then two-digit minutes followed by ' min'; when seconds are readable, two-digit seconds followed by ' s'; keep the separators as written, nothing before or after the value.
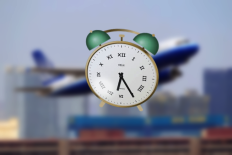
6 h 25 min
